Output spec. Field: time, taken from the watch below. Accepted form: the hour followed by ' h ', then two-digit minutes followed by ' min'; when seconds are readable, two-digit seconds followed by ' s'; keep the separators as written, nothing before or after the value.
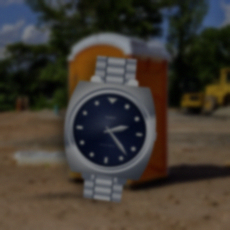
2 h 23 min
